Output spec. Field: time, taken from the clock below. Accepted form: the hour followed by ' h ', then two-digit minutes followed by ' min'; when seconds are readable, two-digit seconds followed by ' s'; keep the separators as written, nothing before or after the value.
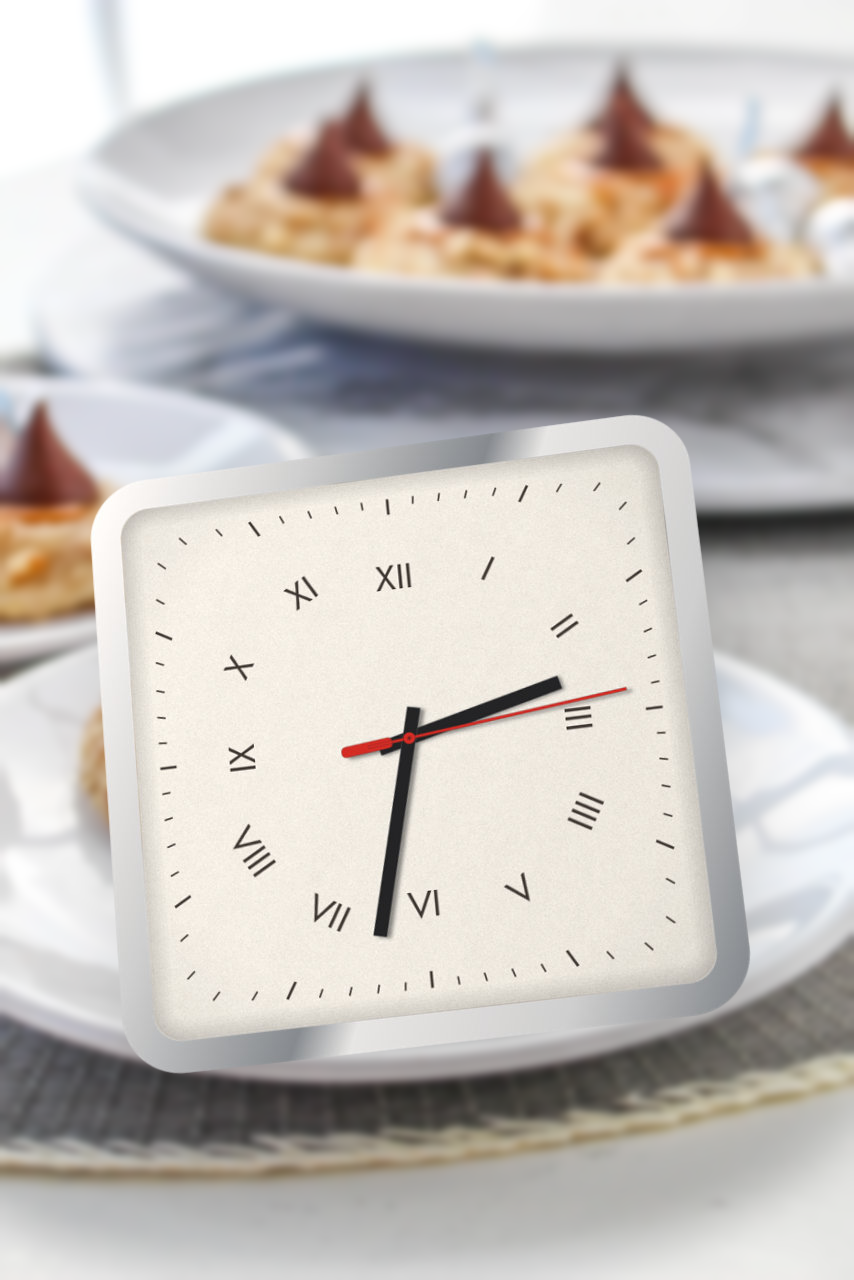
2 h 32 min 14 s
